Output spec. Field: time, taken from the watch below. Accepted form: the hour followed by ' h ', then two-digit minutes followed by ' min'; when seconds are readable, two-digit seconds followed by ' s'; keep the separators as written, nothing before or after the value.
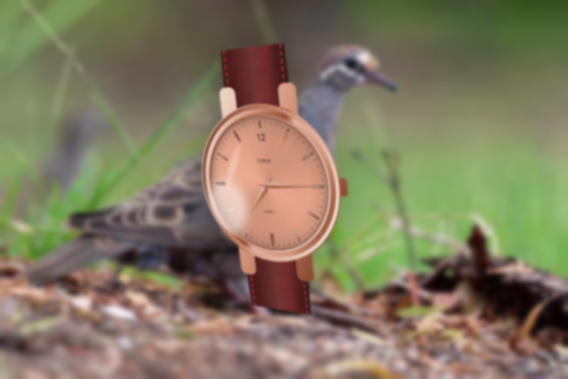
7 h 15 min
